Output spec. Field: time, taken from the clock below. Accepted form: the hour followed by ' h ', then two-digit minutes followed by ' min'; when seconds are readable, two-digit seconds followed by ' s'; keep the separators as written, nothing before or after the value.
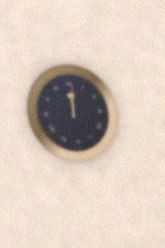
12 h 01 min
